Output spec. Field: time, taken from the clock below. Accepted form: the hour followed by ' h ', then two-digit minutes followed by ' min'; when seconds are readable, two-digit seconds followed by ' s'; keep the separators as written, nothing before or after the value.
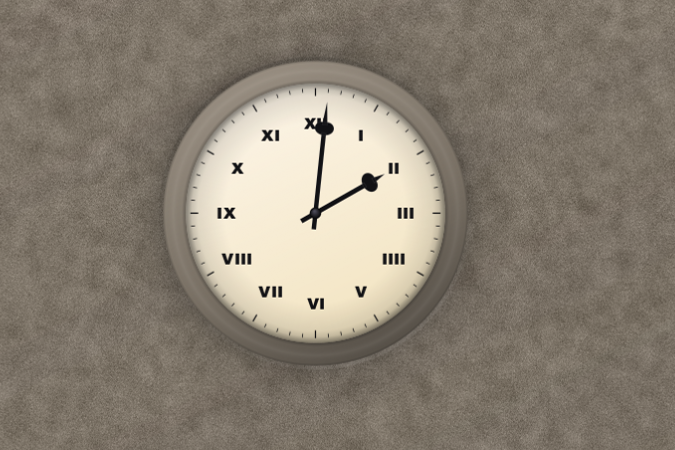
2 h 01 min
